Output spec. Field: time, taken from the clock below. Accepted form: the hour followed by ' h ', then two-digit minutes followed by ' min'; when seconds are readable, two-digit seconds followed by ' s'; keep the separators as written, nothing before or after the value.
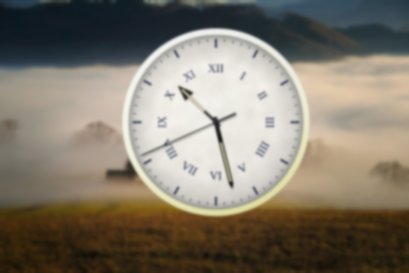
10 h 27 min 41 s
